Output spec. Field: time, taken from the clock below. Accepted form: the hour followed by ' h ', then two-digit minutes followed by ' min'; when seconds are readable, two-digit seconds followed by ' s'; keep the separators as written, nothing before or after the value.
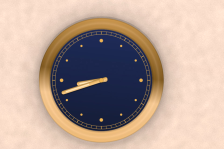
8 h 42 min
